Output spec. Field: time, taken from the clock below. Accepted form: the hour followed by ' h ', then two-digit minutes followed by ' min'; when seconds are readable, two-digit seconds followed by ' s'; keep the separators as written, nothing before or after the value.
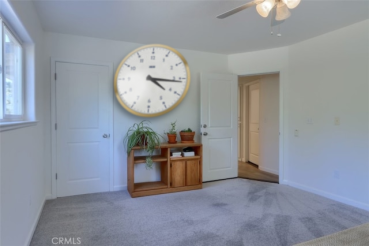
4 h 16 min
